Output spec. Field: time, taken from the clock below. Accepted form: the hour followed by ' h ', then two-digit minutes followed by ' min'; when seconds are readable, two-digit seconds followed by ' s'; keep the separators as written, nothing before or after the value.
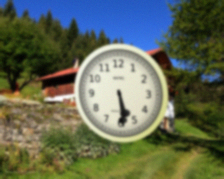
5 h 29 min
